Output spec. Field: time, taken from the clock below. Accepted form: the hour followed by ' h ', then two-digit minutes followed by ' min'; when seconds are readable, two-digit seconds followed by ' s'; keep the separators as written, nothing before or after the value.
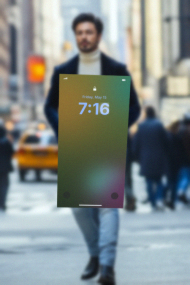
7 h 16 min
